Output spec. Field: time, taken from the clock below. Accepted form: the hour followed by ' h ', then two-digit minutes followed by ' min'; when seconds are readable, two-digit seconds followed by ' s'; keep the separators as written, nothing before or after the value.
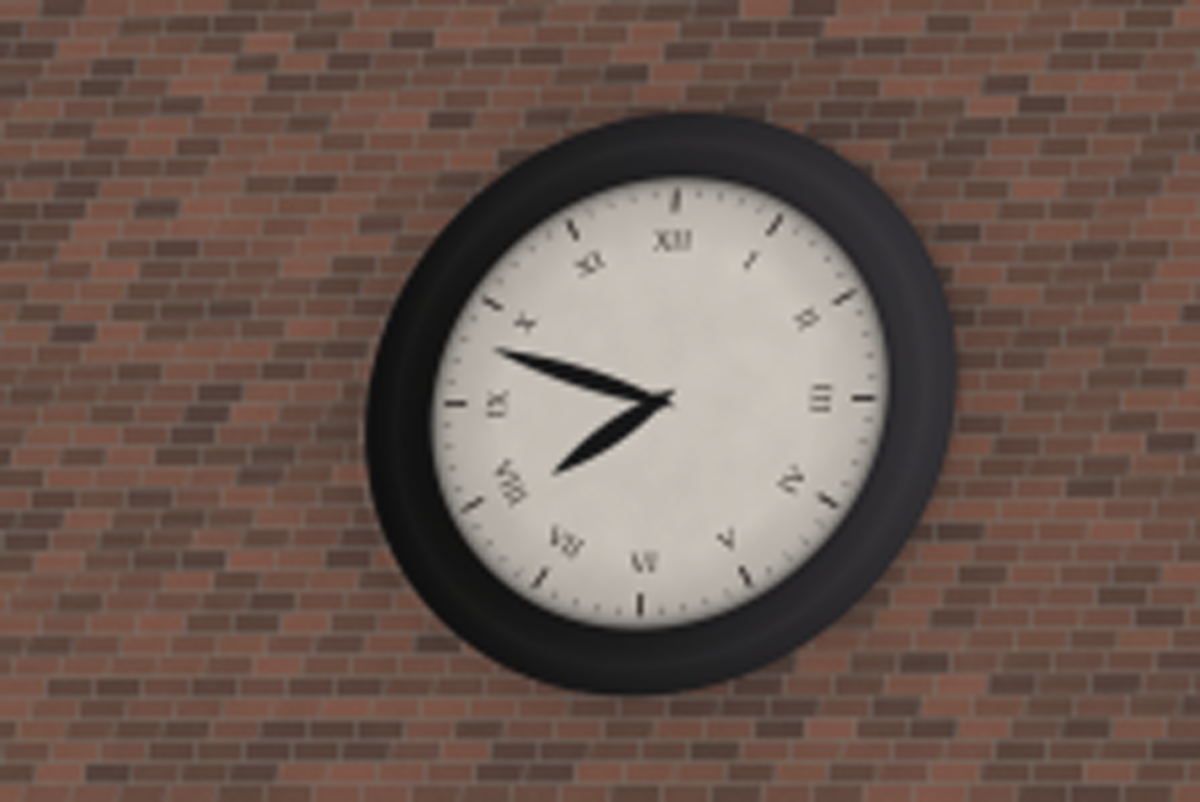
7 h 48 min
